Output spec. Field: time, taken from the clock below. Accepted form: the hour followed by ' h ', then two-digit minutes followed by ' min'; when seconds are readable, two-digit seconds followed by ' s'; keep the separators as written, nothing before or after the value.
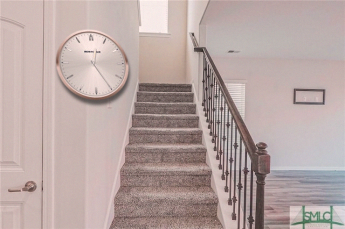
12 h 25 min
